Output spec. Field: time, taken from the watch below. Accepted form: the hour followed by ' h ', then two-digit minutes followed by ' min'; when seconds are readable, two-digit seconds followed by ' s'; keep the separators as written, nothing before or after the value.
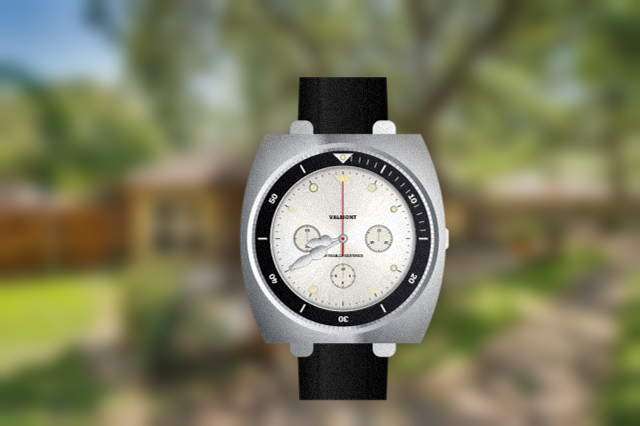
8 h 40 min
